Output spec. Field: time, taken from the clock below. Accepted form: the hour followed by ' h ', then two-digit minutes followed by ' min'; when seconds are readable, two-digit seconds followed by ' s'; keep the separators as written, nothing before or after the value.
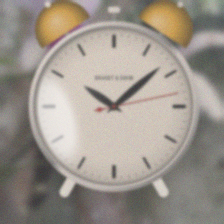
10 h 08 min 13 s
